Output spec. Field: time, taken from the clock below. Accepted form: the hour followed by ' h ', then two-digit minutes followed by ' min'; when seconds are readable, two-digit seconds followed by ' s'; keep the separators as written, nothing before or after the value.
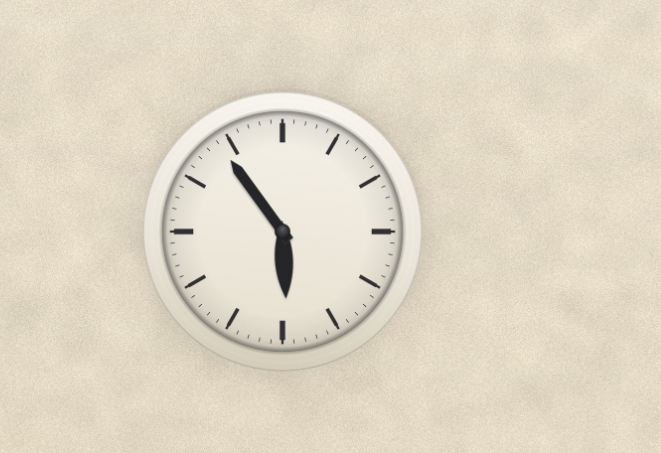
5 h 54 min
